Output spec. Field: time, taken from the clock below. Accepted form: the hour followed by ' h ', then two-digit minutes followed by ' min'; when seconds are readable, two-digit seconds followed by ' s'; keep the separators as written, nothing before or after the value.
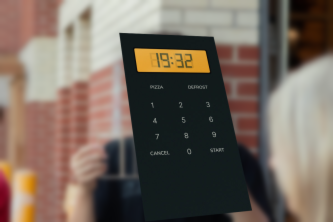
19 h 32 min
